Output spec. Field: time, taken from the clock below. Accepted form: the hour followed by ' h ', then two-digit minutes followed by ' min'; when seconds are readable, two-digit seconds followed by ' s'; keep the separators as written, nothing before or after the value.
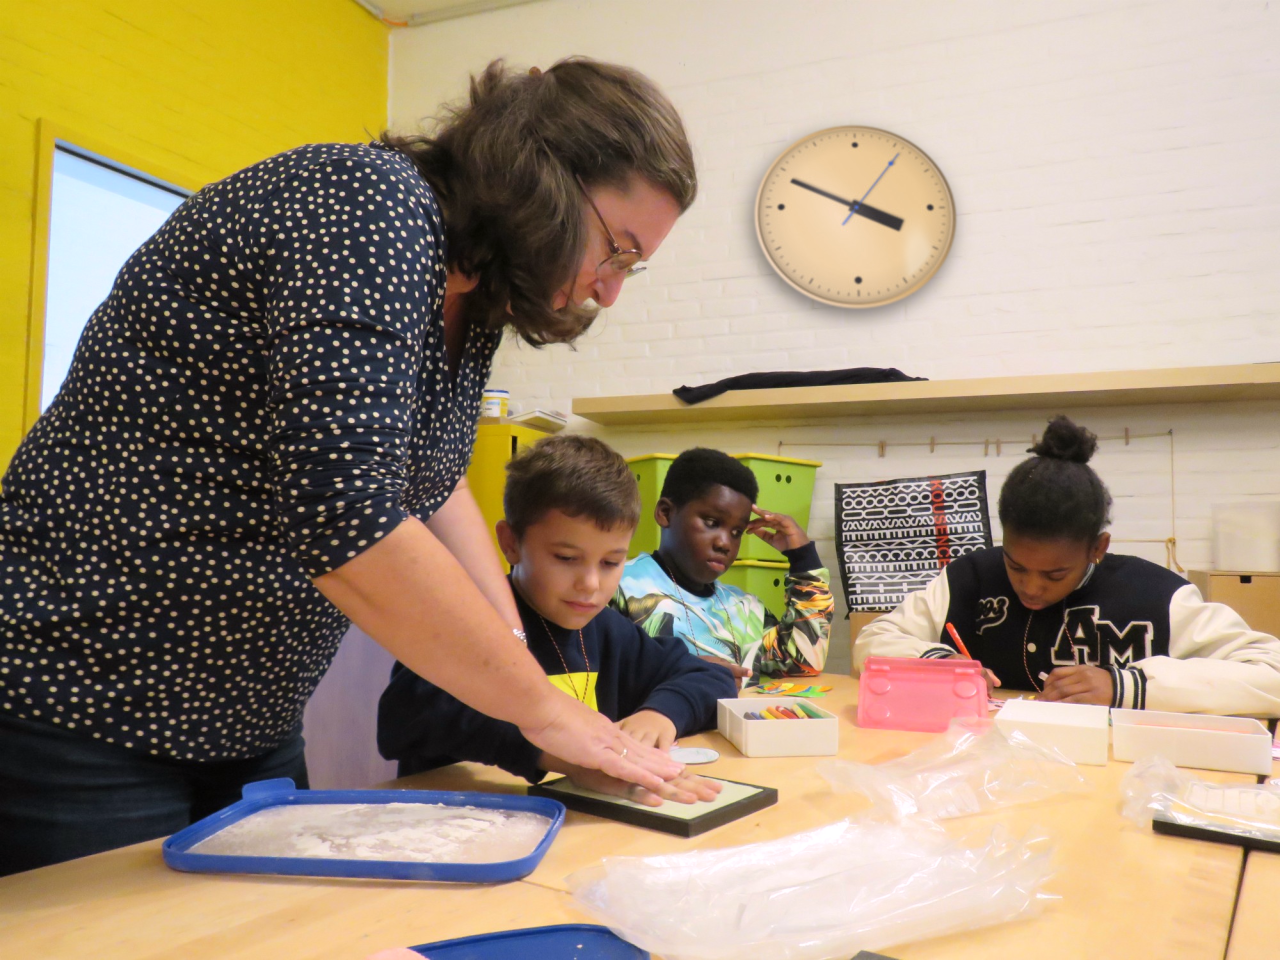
3 h 49 min 06 s
